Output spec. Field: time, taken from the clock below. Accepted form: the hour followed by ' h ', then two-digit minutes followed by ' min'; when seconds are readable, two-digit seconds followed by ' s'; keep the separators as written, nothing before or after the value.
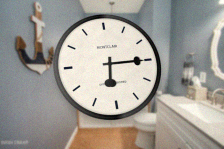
6 h 15 min
